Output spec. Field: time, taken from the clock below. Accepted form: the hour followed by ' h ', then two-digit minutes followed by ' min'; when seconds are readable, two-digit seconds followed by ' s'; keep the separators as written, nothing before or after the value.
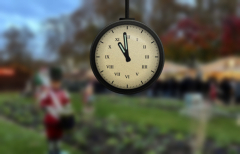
10 h 59 min
